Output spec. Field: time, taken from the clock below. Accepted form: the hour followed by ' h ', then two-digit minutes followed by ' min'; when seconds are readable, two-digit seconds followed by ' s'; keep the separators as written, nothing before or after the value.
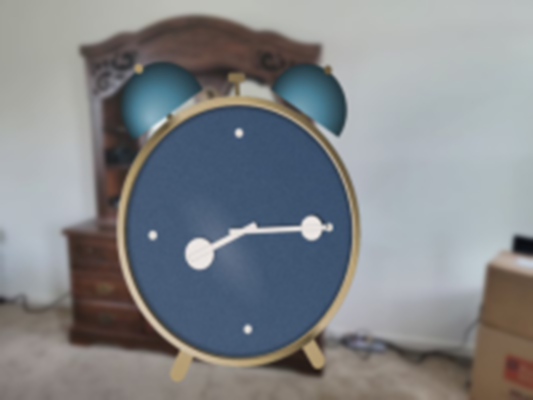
8 h 15 min
